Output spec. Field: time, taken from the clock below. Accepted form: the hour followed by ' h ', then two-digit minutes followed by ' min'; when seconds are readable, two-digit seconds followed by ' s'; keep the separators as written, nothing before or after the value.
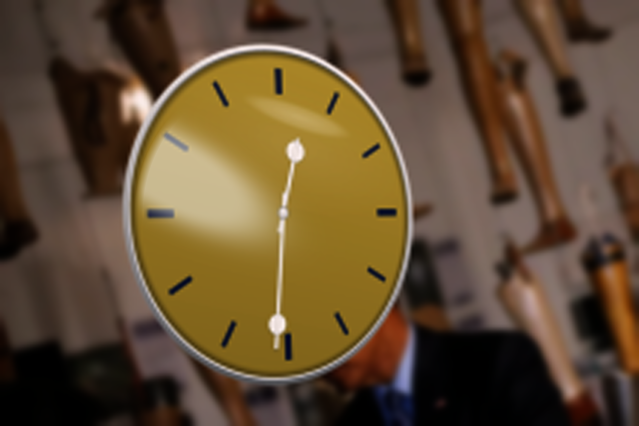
12 h 31 min
